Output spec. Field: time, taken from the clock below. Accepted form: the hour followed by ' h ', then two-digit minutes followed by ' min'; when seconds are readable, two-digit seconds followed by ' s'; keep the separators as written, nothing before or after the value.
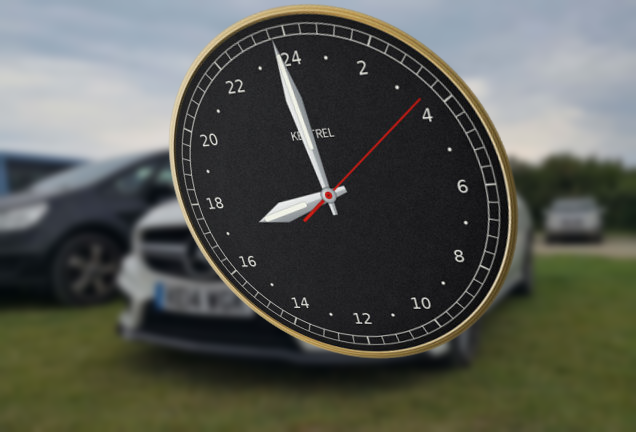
16 h 59 min 09 s
